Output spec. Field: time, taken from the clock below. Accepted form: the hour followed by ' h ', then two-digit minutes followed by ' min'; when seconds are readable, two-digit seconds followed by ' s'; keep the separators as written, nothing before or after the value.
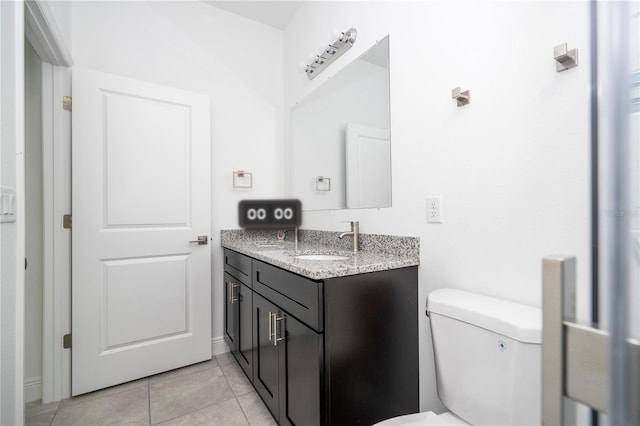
0 h 00 min
